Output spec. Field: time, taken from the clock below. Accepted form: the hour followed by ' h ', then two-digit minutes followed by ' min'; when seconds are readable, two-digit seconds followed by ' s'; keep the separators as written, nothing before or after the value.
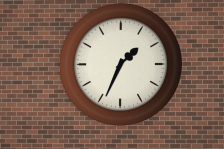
1 h 34 min
